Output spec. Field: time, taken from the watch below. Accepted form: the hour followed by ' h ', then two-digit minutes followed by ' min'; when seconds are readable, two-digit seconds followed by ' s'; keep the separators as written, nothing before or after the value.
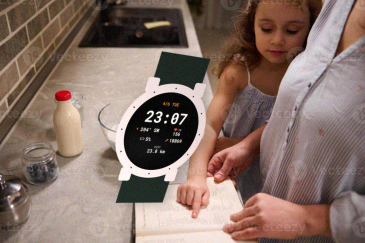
23 h 07 min
